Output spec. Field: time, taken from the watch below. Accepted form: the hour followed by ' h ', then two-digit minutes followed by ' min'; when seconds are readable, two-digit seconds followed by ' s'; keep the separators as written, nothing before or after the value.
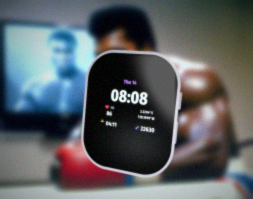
8 h 08 min
